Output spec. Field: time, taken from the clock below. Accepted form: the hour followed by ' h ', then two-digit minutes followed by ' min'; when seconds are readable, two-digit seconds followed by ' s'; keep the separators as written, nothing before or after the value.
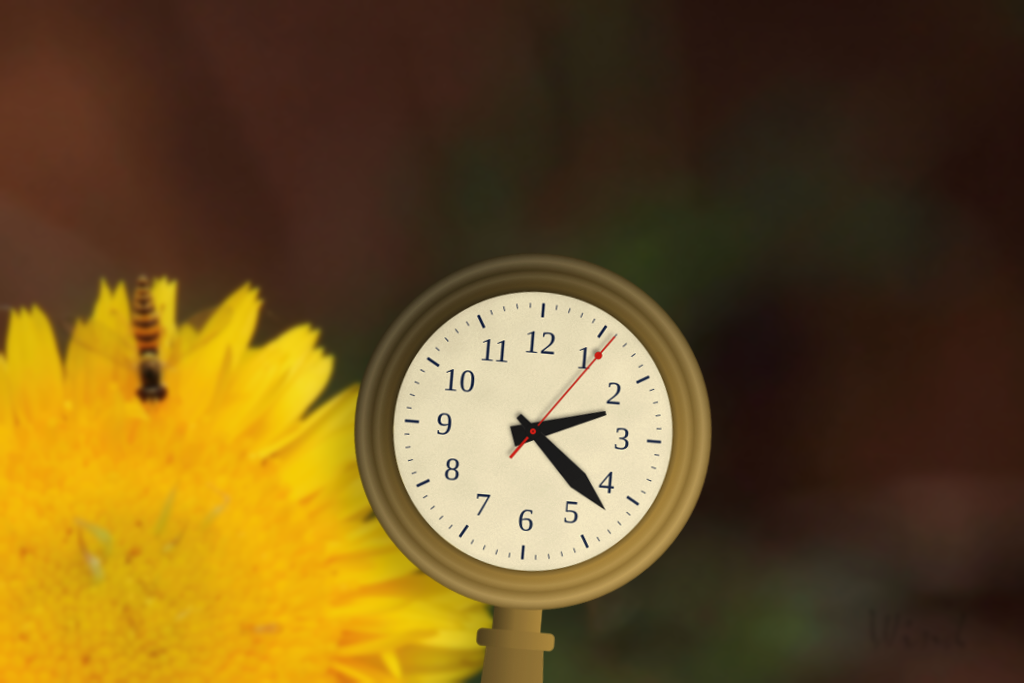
2 h 22 min 06 s
